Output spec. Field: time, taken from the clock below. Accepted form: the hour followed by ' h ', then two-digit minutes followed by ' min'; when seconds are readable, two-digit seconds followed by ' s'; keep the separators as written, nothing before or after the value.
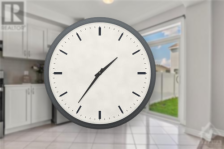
1 h 36 min
